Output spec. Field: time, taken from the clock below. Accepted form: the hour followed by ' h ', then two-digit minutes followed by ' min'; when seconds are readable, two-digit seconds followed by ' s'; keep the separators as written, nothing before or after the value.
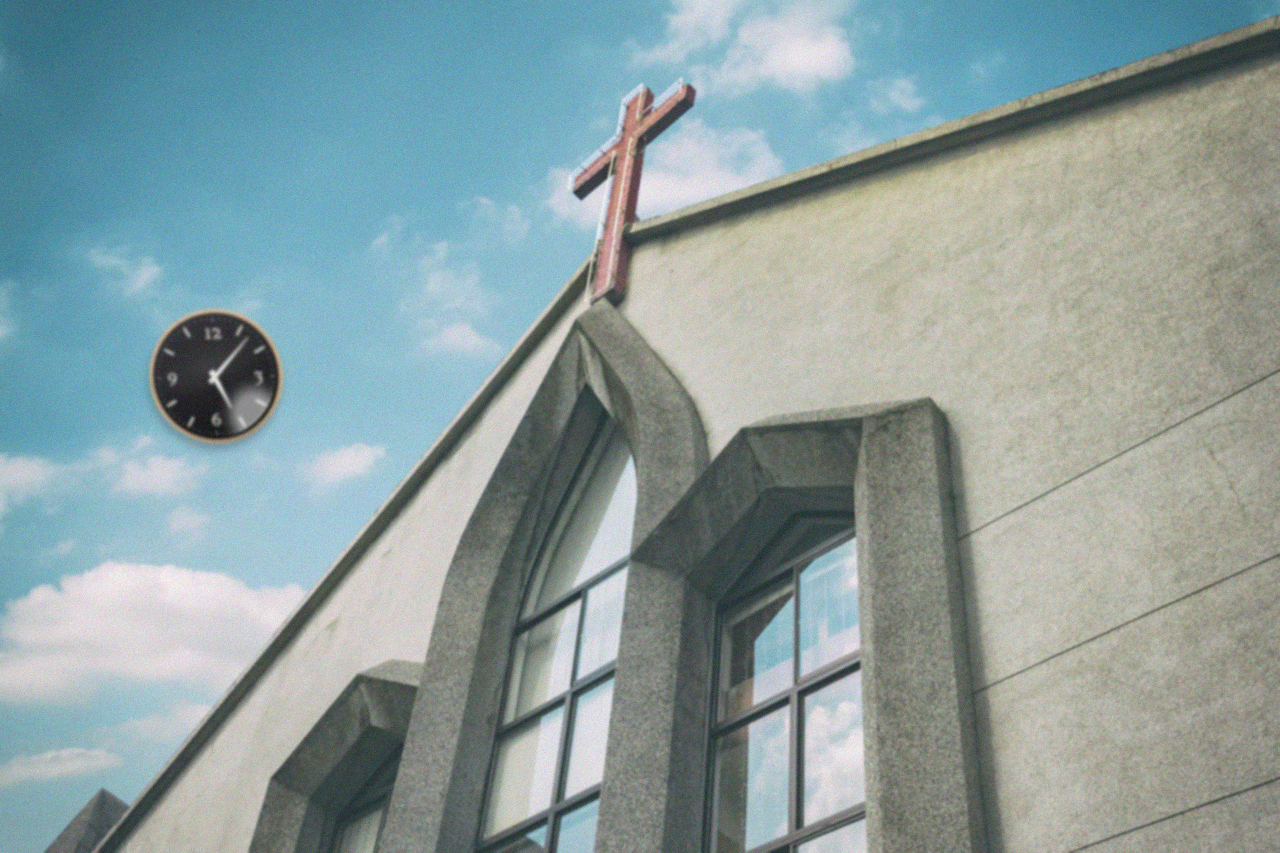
5 h 07 min
